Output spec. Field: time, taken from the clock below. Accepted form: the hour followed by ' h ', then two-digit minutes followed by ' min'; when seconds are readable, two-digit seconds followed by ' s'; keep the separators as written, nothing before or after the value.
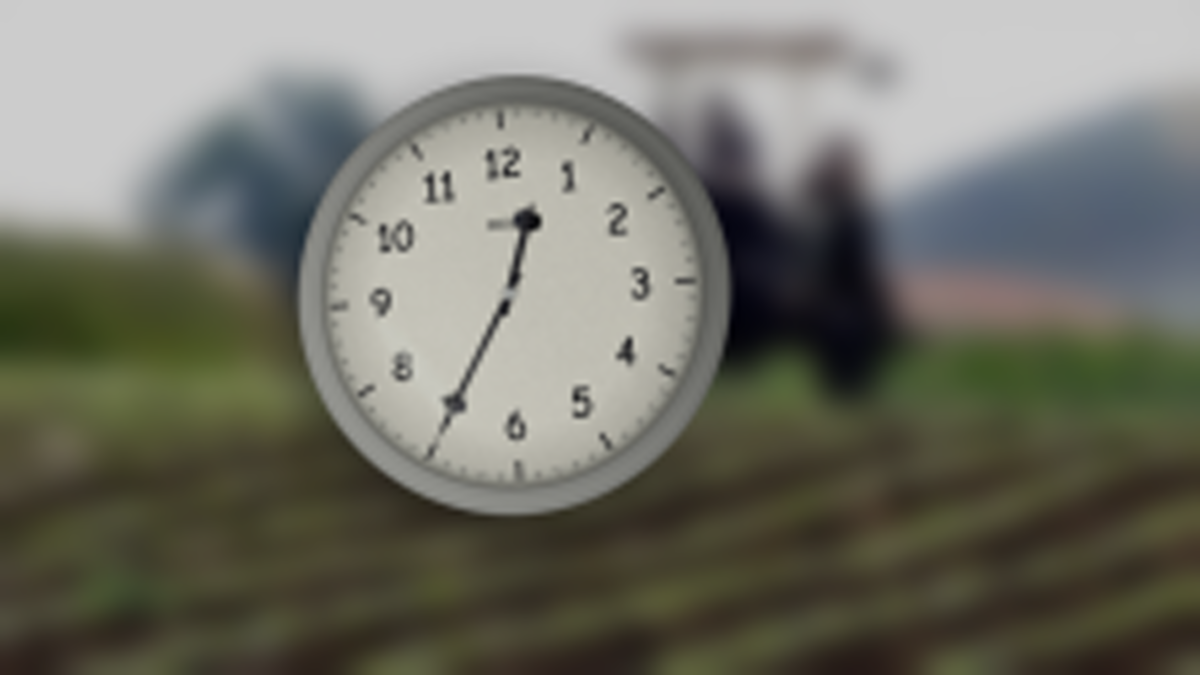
12 h 35 min
